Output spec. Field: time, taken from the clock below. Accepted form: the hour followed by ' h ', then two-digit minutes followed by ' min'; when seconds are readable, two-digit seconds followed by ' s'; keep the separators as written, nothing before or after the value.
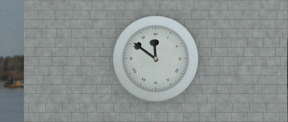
11 h 51 min
